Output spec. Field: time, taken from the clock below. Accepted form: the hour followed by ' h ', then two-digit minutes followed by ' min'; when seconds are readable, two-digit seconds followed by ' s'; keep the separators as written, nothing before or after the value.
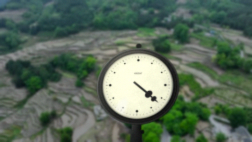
4 h 22 min
